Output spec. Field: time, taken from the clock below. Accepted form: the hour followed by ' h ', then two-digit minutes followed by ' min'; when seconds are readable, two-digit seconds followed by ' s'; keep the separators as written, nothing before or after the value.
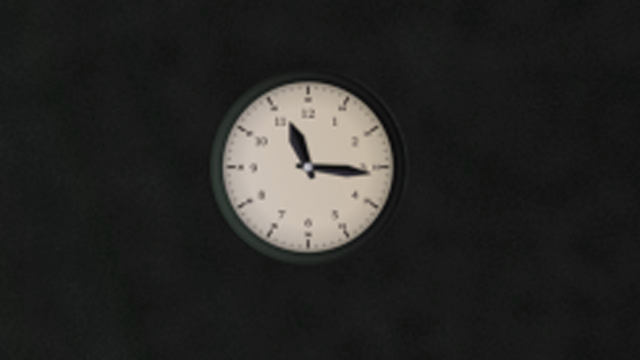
11 h 16 min
